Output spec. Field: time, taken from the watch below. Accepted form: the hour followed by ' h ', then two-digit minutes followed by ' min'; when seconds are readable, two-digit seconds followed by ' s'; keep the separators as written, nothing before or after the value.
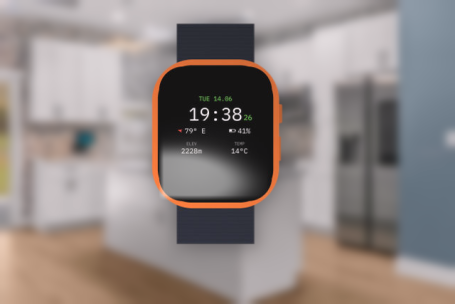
19 h 38 min 26 s
